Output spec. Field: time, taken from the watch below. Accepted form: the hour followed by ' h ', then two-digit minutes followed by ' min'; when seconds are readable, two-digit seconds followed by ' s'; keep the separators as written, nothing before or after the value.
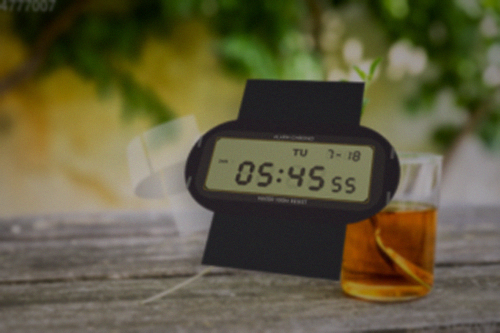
5 h 45 min 55 s
